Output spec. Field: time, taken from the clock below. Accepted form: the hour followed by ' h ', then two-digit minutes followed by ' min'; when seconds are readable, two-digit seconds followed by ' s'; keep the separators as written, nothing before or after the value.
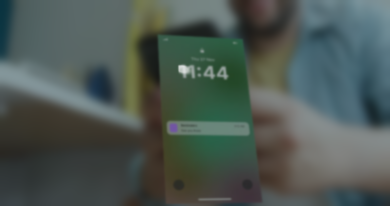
11 h 44 min
